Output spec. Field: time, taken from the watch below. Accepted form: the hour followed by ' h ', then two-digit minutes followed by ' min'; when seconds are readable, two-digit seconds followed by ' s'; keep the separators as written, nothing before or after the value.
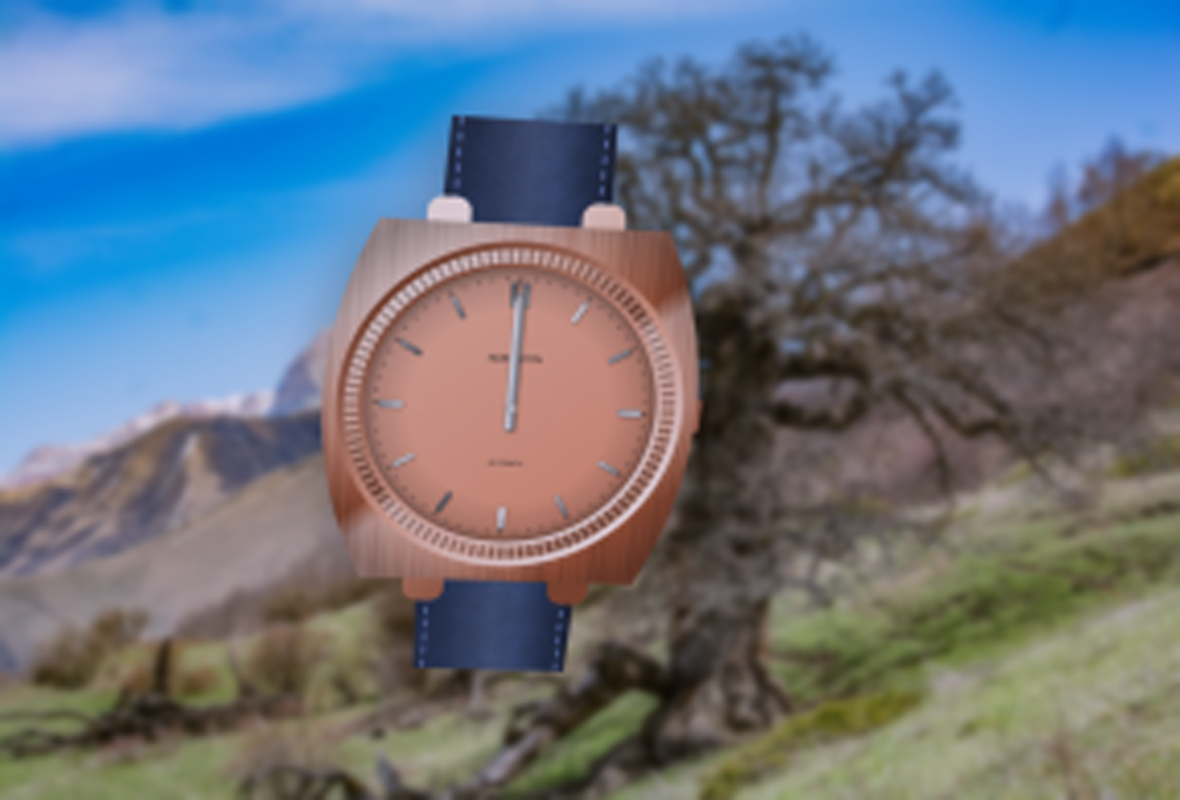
12 h 00 min
